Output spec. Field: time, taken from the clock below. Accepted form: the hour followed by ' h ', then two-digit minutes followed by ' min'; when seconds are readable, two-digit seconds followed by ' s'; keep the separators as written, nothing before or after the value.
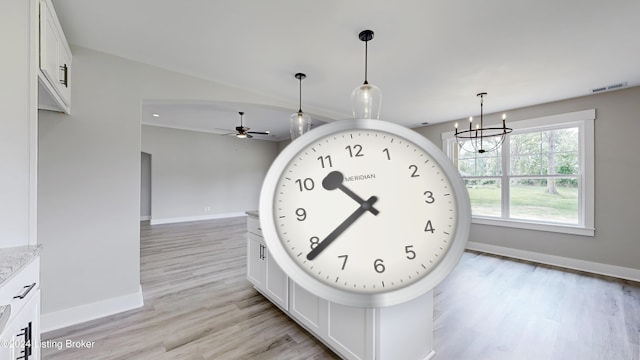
10 h 39 min
